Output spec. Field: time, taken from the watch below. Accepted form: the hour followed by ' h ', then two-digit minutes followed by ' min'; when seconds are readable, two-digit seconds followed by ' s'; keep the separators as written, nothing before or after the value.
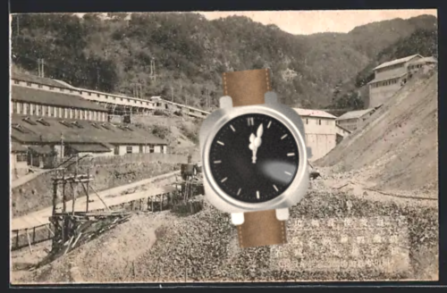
12 h 03 min
